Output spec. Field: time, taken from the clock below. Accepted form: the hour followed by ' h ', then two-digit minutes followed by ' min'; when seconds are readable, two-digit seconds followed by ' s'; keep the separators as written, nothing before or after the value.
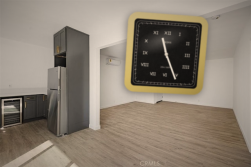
11 h 26 min
